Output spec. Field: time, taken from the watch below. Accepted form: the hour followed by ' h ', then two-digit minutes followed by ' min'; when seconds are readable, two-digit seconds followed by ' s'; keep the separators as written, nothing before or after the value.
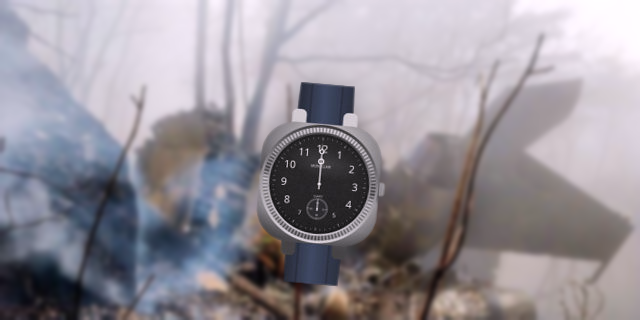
12 h 00 min
